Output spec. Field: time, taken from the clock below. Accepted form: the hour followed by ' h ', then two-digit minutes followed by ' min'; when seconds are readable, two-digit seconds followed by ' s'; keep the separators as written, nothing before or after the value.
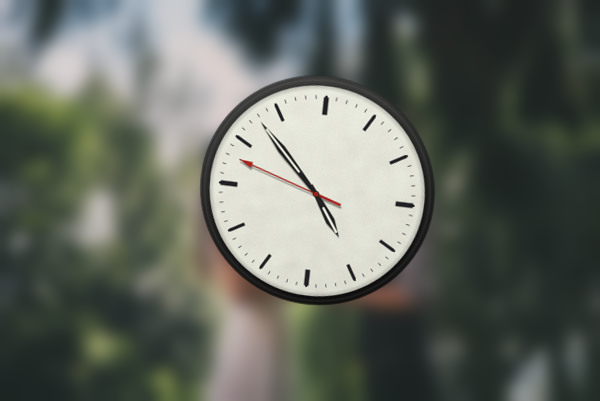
4 h 52 min 48 s
